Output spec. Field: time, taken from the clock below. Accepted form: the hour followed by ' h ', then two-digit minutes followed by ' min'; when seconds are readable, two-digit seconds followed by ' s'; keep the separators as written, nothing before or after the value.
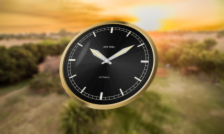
10 h 09 min
